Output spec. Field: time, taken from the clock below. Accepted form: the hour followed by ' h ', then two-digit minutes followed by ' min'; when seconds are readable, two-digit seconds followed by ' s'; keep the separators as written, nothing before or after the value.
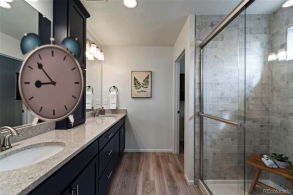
8 h 53 min
